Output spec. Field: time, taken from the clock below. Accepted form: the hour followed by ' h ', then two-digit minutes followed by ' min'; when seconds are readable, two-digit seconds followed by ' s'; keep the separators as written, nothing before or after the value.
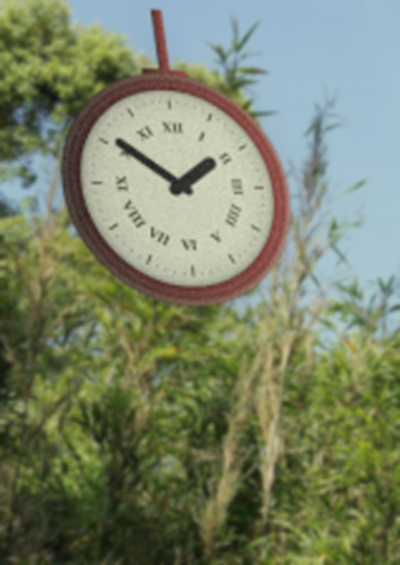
1 h 51 min
